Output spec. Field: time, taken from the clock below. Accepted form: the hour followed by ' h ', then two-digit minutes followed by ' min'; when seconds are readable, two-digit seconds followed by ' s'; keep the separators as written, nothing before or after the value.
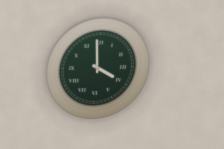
3 h 59 min
